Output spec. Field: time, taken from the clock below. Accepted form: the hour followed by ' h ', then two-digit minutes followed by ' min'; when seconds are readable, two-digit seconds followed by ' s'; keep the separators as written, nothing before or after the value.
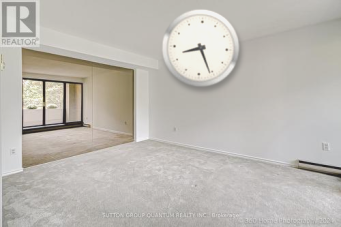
8 h 26 min
